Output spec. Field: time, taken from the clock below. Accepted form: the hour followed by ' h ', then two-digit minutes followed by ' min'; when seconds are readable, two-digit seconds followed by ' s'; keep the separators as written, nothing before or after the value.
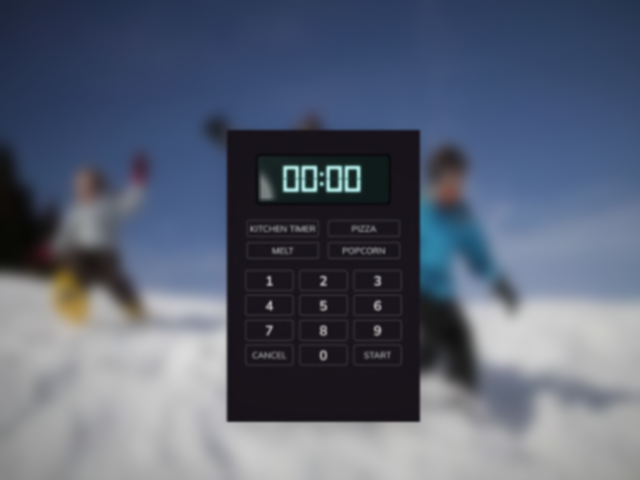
0 h 00 min
